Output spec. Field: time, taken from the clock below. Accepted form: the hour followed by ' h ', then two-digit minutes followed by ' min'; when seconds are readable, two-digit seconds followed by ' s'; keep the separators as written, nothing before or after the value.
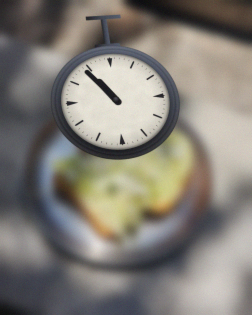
10 h 54 min
